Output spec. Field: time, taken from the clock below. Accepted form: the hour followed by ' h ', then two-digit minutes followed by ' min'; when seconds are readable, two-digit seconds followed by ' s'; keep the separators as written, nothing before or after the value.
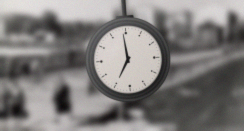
6 h 59 min
